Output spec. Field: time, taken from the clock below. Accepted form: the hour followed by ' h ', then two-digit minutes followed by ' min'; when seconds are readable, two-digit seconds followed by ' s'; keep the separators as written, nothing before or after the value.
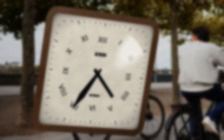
4 h 35 min
